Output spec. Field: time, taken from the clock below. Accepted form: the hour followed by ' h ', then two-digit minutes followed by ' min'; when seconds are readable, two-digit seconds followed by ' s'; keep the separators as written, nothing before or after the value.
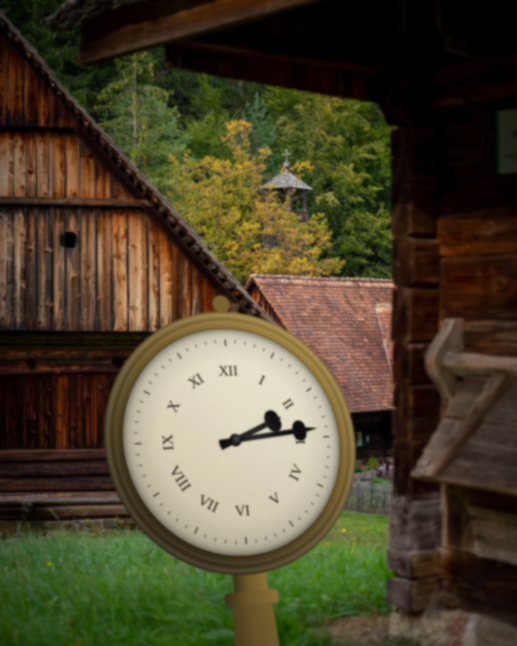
2 h 14 min
